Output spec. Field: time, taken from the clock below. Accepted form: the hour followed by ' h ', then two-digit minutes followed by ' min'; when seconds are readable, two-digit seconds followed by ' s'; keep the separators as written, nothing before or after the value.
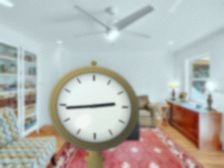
2 h 44 min
